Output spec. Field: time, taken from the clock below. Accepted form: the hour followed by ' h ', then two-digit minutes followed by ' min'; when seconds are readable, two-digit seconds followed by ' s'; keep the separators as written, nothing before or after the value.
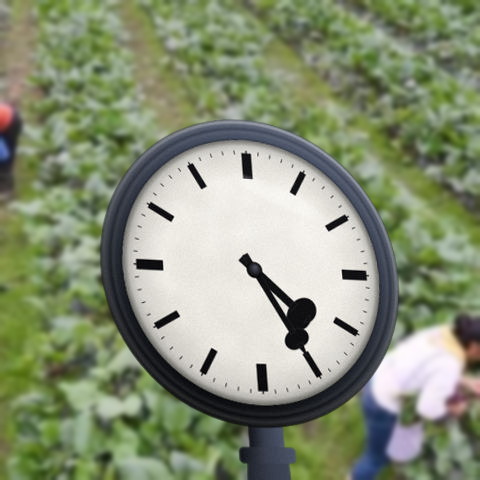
4 h 25 min
